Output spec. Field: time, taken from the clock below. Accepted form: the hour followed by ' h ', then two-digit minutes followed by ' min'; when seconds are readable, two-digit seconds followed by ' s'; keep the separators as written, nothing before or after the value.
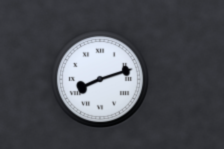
8 h 12 min
